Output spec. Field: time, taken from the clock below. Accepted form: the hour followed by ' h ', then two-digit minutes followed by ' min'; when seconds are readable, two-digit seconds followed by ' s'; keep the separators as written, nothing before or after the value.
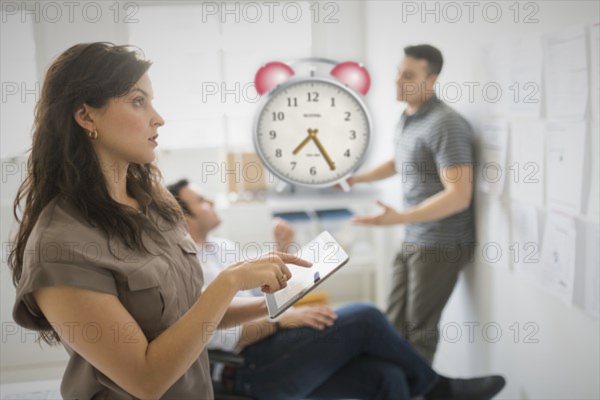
7 h 25 min
